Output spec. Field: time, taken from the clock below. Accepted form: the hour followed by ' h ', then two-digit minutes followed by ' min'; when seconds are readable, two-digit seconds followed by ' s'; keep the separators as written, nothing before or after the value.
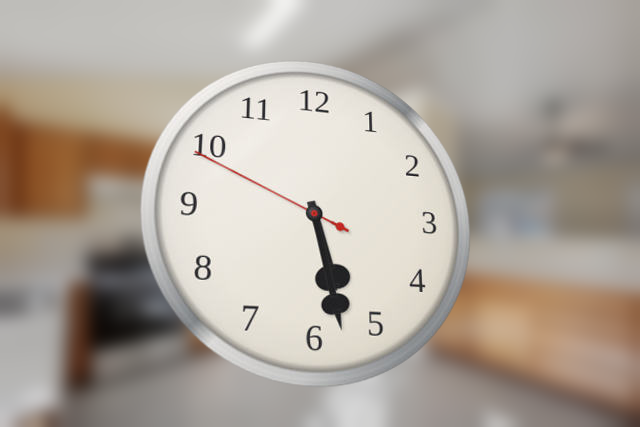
5 h 27 min 49 s
